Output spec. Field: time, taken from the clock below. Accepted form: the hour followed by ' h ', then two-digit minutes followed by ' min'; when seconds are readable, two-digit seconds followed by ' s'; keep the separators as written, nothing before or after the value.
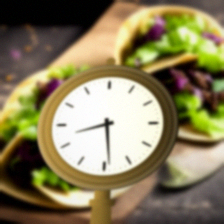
8 h 29 min
